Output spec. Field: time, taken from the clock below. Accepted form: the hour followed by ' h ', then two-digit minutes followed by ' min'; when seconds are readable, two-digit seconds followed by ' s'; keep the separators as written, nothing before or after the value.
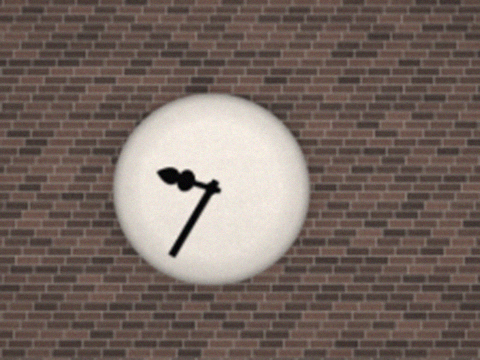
9 h 35 min
